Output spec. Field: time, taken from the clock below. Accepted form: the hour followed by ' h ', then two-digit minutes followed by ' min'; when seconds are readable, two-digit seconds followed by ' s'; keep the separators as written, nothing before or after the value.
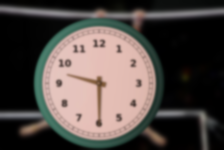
9 h 30 min
